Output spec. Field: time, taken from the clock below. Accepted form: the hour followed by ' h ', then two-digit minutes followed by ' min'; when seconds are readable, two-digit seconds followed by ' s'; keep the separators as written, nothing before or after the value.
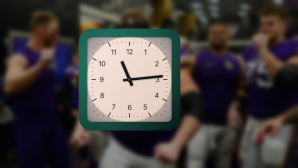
11 h 14 min
